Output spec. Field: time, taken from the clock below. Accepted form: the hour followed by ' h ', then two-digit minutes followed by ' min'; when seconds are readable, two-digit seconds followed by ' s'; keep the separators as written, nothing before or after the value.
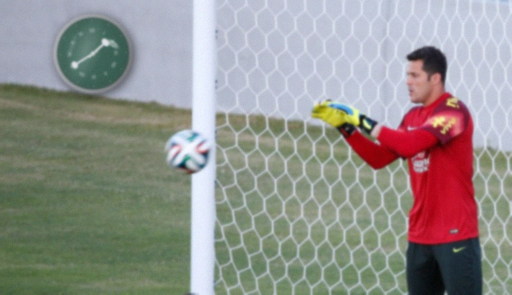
1 h 40 min
